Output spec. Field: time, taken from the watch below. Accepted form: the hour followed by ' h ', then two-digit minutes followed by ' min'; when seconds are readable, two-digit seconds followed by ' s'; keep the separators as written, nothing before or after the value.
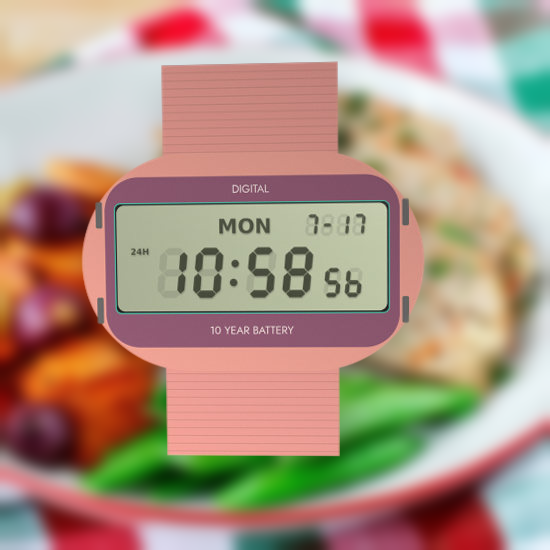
10 h 58 min 56 s
